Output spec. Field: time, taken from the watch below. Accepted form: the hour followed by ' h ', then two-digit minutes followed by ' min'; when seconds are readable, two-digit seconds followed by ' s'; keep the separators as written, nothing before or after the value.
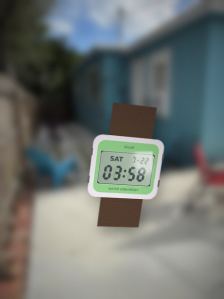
3 h 58 min
